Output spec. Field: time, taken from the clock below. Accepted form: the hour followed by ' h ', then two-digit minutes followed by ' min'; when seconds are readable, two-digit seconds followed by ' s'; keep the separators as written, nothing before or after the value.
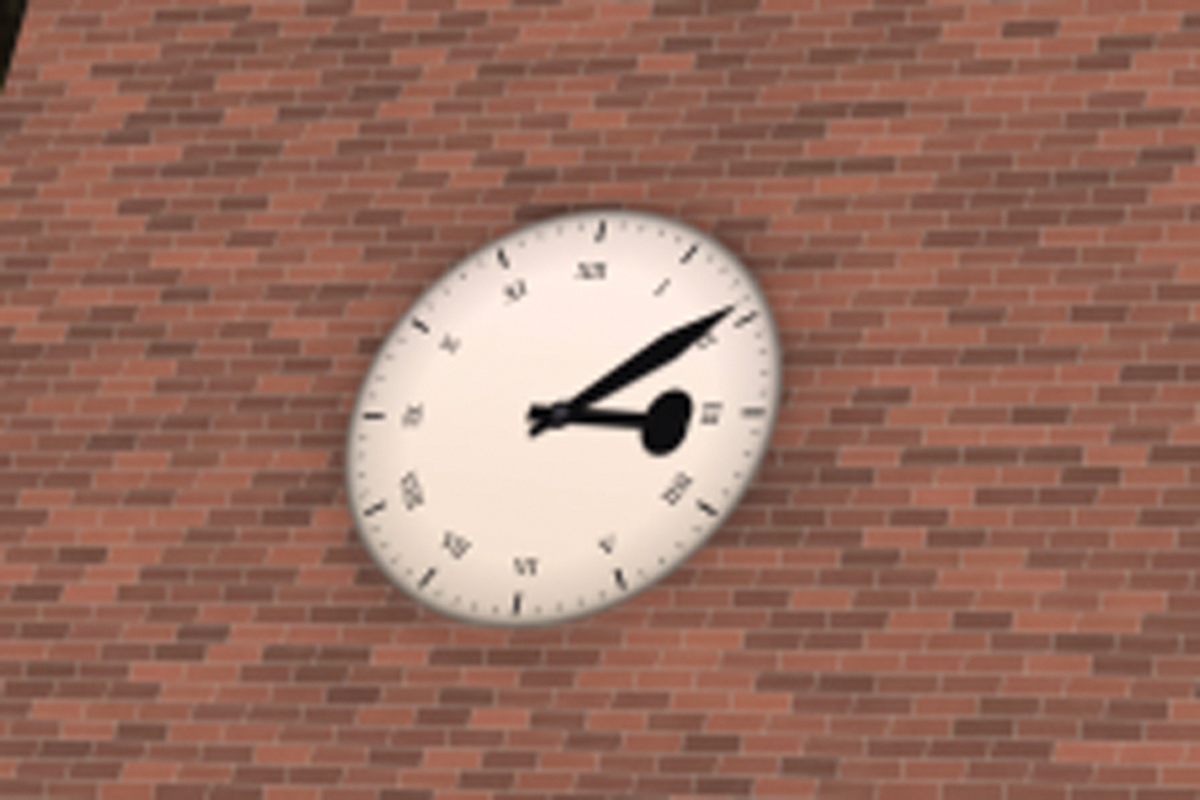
3 h 09 min
